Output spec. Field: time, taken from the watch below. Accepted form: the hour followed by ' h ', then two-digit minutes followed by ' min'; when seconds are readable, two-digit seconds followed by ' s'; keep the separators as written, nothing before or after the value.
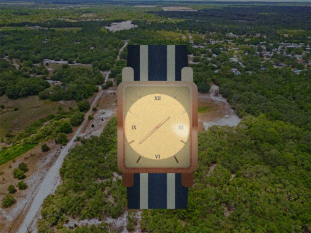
1 h 38 min
